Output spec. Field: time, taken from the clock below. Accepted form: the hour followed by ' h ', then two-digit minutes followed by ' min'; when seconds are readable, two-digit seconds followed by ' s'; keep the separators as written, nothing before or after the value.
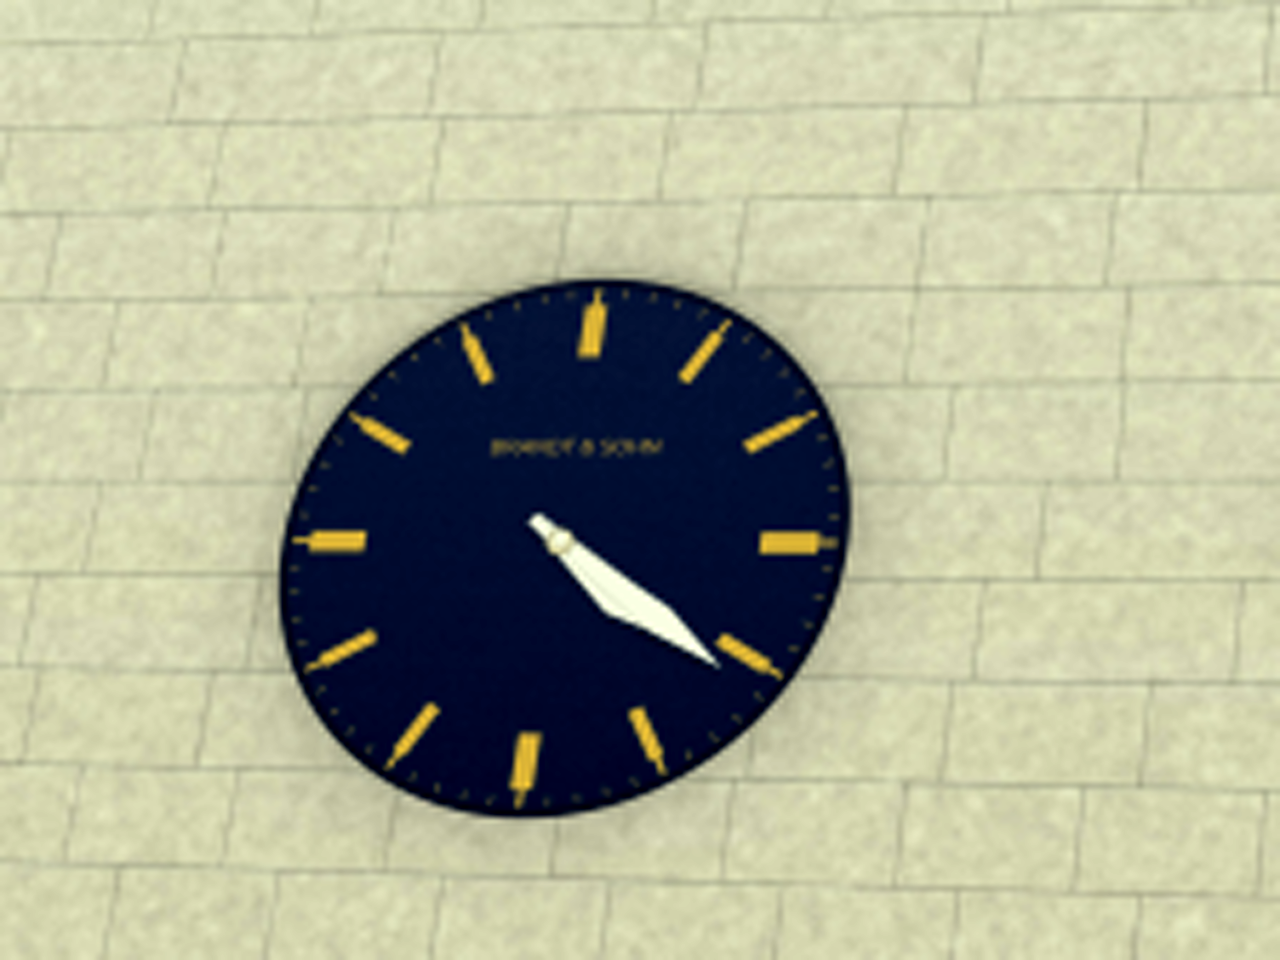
4 h 21 min
